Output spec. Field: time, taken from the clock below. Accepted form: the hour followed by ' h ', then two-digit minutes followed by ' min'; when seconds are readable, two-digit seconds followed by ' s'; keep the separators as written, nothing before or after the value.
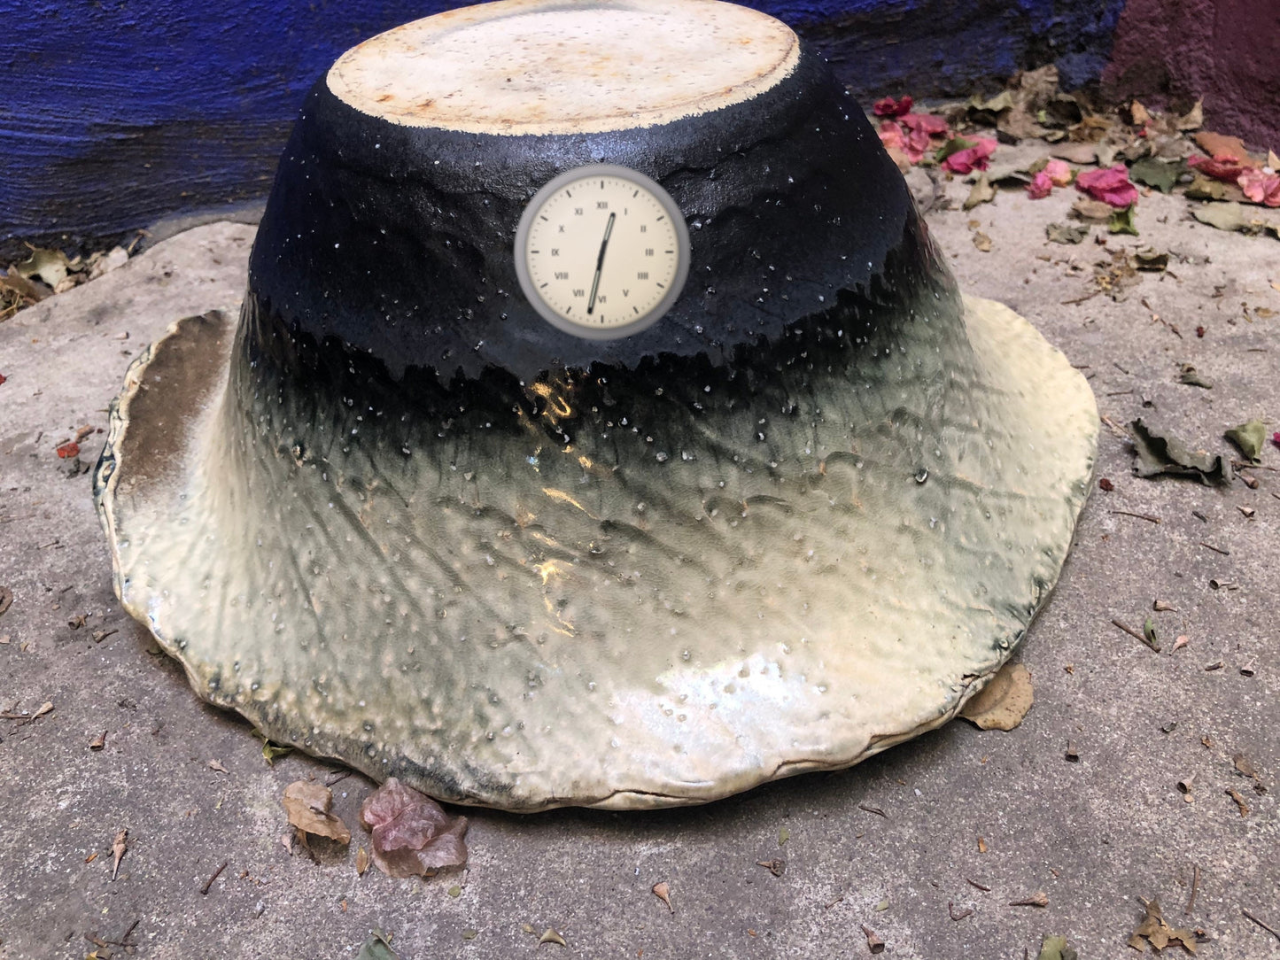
12 h 32 min
